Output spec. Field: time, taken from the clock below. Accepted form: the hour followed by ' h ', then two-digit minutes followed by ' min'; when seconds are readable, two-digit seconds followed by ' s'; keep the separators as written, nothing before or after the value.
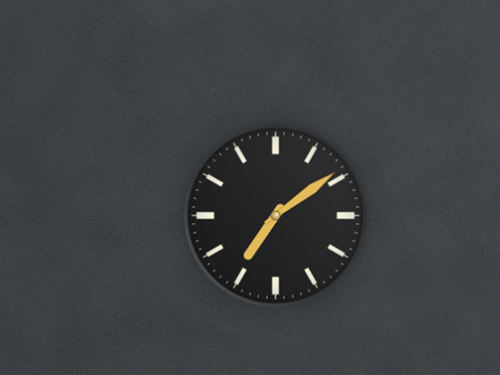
7 h 09 min
